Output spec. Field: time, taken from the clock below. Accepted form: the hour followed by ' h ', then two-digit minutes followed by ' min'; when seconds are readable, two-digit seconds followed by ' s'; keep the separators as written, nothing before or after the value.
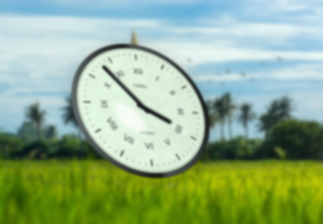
3 h 53 min
